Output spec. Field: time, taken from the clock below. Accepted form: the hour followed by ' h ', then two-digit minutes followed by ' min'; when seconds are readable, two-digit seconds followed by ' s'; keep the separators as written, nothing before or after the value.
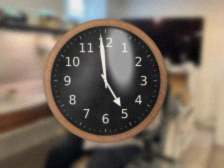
4 h 59 min
